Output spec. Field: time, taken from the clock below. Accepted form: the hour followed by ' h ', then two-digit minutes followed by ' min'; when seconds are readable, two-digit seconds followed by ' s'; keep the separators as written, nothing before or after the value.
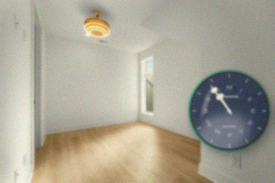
10 h 54 min
